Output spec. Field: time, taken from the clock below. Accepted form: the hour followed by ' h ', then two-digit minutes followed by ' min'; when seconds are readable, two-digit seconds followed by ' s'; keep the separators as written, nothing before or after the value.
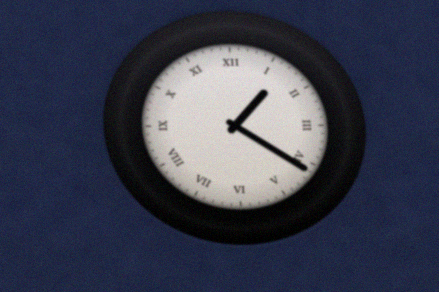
1 h 21 min
